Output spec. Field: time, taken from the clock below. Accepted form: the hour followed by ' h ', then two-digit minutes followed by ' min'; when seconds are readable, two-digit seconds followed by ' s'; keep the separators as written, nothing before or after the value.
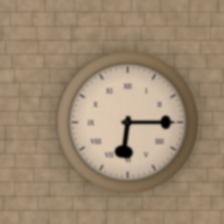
6 h 15 min
